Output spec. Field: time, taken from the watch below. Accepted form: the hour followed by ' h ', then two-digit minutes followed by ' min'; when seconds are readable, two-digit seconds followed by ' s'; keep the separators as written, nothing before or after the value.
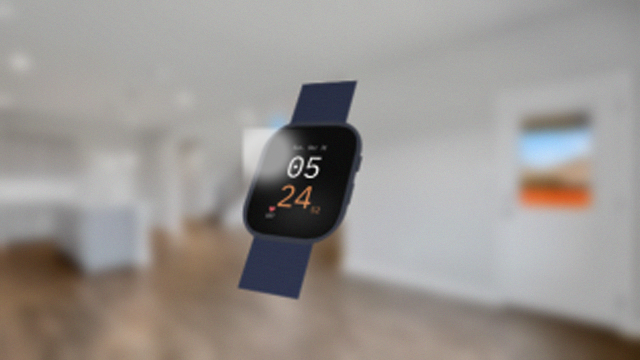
5 h 24 min
